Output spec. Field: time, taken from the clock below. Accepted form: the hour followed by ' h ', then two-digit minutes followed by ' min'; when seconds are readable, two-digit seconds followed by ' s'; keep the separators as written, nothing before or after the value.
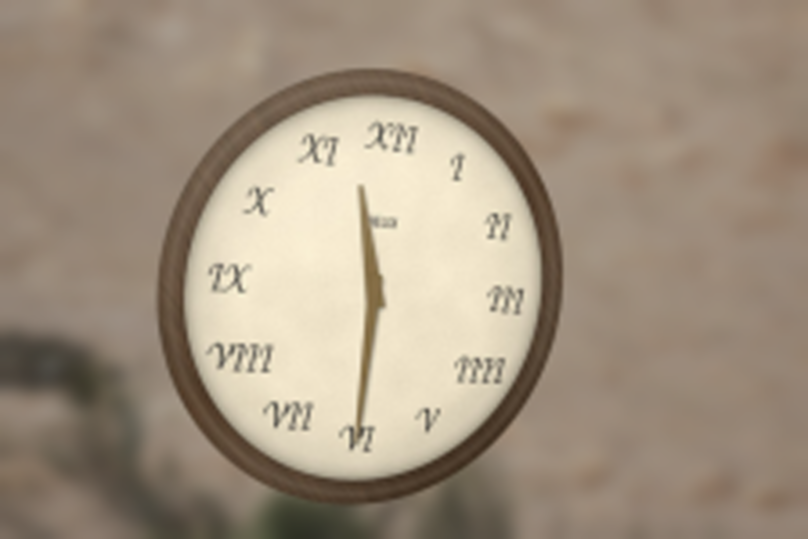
11 h 30 min
